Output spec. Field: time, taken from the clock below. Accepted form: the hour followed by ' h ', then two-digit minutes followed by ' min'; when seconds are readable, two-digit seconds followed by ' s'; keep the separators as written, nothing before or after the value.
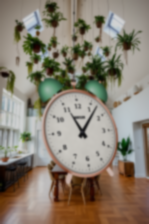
11 h 07 min
